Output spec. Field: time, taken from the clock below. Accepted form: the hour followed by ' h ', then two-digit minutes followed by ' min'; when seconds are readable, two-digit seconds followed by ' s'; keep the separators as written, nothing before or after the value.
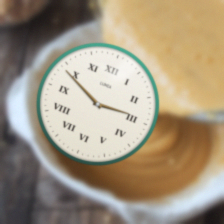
2 h 49 min
